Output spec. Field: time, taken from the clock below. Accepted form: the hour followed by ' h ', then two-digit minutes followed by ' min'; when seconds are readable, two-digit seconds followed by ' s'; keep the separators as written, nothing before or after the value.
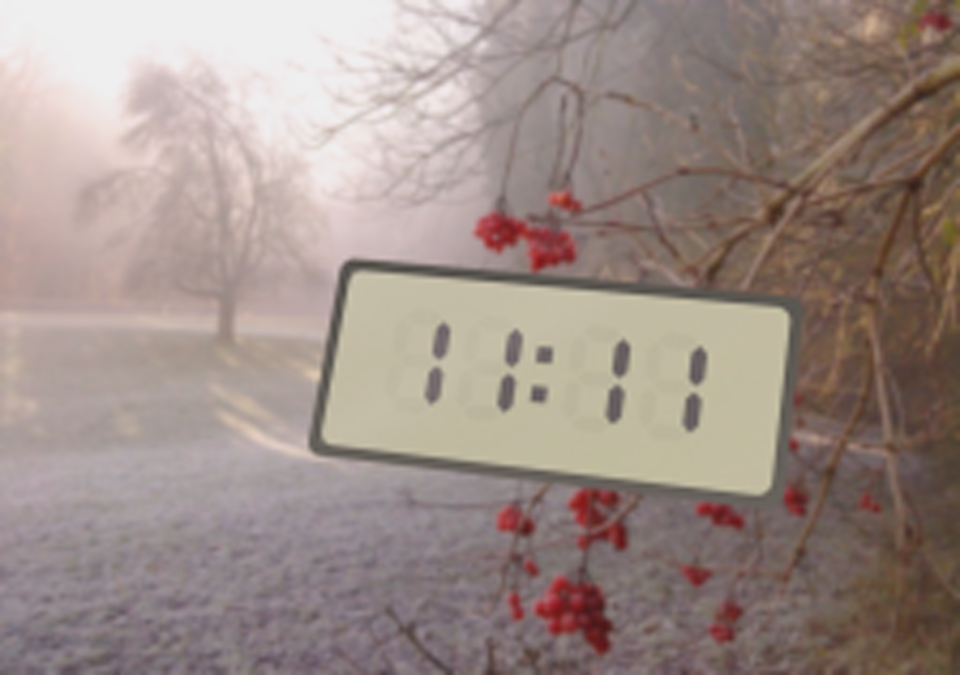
11 h 11 min
